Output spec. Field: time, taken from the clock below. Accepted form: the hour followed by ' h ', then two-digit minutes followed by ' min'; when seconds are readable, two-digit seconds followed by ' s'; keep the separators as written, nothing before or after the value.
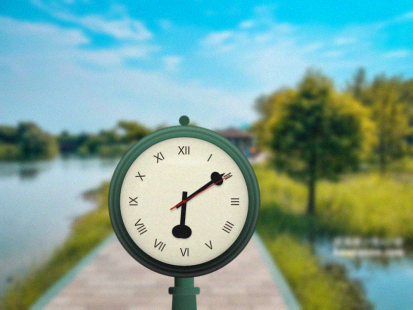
6 h 09 min 10 s
